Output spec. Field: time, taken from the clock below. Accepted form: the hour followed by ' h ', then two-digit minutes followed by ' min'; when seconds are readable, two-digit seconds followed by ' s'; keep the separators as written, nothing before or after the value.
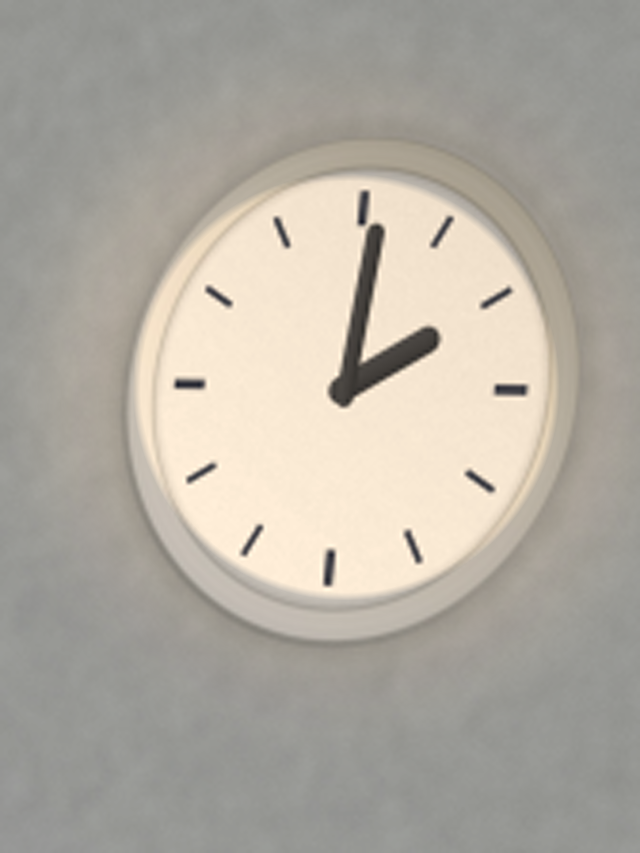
2 h 01 min
